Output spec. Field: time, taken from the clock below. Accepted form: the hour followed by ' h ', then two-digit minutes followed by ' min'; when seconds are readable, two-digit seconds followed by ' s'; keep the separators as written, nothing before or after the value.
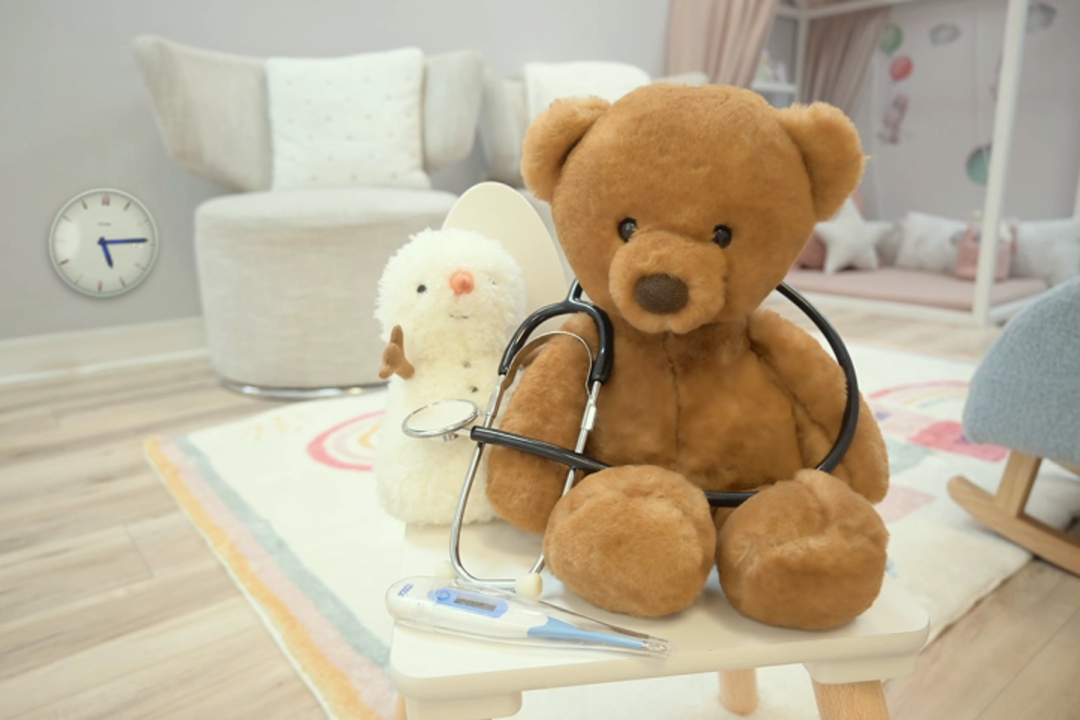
5 h 14 min
